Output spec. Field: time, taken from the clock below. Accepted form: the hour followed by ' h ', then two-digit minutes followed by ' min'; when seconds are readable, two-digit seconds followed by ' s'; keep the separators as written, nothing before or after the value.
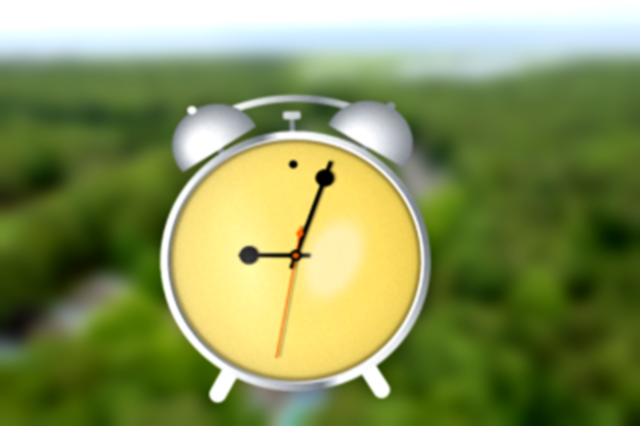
9 h 03 min 32 s
